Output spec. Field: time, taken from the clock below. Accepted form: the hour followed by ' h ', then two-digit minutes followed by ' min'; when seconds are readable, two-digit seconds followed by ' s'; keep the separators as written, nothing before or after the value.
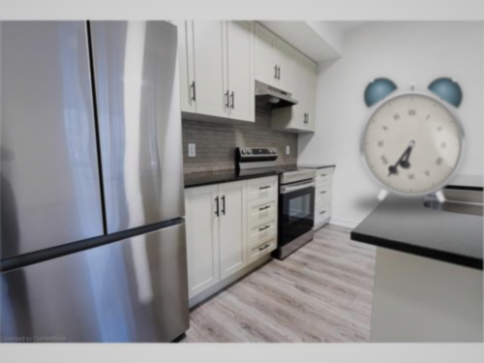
6 h 36 min
